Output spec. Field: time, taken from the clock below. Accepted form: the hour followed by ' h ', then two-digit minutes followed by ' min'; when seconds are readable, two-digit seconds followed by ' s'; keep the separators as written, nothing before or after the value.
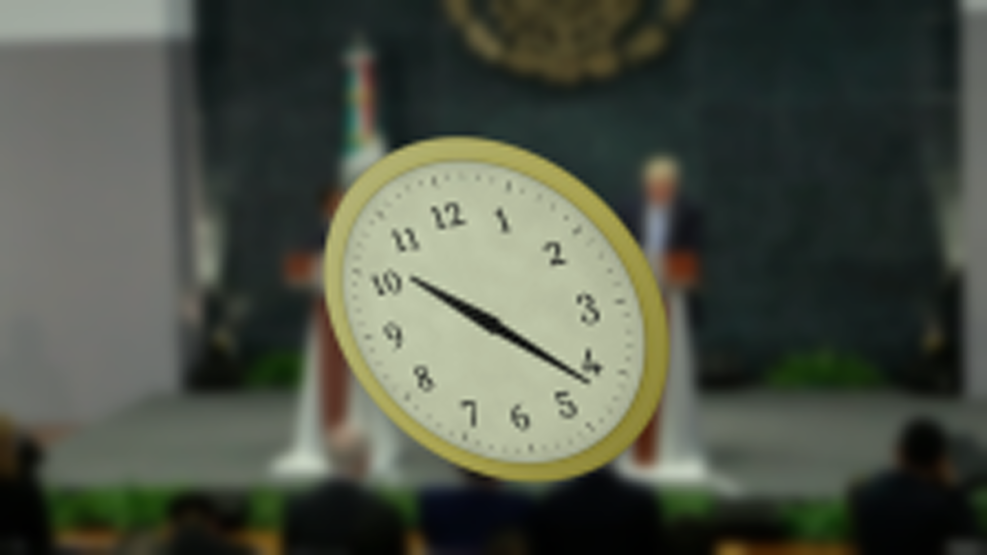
10 h 22 min
